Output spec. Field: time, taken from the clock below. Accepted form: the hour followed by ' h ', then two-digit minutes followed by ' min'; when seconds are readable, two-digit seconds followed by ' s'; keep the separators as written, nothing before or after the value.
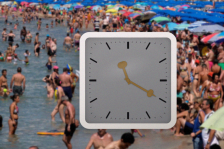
11 h 20 min
